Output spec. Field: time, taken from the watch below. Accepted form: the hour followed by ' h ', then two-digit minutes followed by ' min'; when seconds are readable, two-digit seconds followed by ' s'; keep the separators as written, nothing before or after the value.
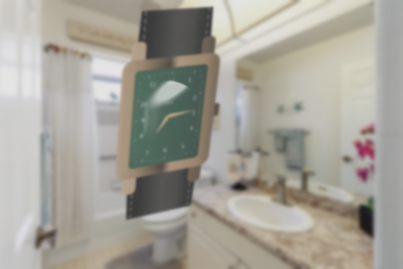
7 h 14 min
